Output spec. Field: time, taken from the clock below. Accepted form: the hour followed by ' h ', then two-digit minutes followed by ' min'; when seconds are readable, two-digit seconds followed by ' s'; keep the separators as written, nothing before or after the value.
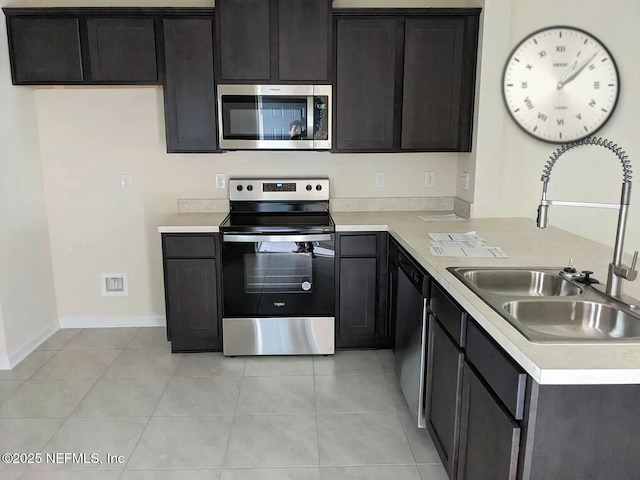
1 h 08 min
